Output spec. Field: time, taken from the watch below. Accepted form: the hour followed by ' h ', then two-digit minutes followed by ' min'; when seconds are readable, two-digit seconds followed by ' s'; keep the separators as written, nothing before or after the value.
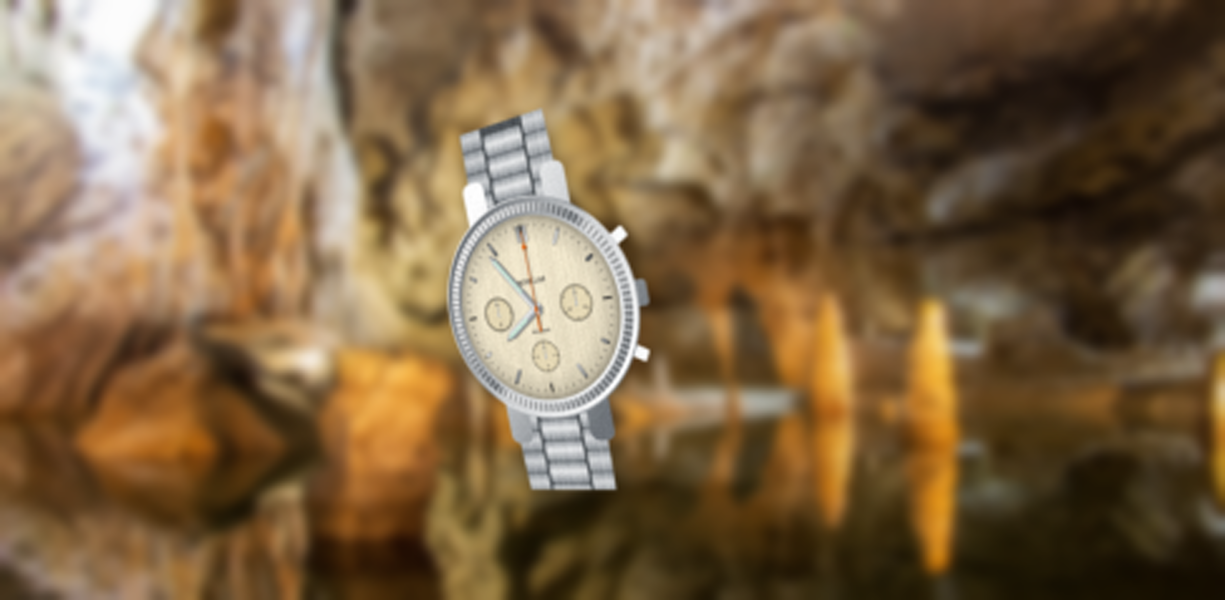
7 h 54 min
